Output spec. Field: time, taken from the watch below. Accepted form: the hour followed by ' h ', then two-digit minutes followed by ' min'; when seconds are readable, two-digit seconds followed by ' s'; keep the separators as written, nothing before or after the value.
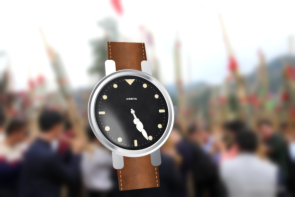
5 h 26 min
